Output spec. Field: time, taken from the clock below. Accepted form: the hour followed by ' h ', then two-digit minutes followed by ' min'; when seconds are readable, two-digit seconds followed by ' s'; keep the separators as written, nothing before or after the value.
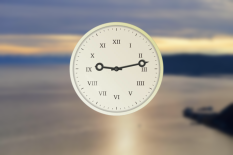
9 h 13 min
